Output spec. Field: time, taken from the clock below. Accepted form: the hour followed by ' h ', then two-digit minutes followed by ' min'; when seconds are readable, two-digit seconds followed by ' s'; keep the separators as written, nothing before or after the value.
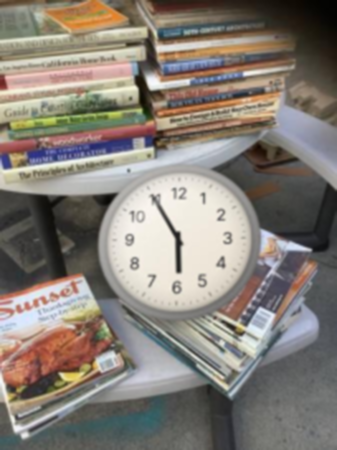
5 h 55 min
